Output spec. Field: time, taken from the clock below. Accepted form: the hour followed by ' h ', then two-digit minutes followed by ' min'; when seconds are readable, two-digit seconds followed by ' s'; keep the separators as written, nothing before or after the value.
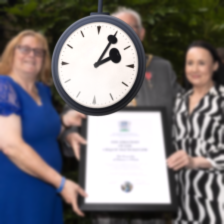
2 h 05 min
